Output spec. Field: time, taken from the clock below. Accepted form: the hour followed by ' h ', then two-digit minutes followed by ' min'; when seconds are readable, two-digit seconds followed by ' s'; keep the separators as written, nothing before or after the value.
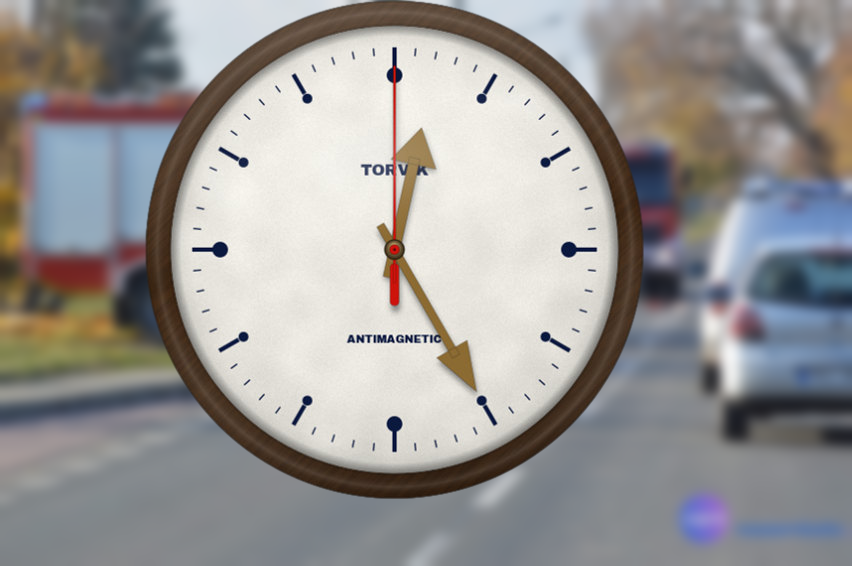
12 h 25 min 00 s
